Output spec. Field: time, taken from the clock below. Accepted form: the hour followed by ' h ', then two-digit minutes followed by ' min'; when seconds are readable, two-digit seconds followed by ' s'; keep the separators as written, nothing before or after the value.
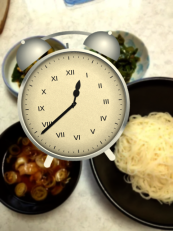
12 h 39 min
